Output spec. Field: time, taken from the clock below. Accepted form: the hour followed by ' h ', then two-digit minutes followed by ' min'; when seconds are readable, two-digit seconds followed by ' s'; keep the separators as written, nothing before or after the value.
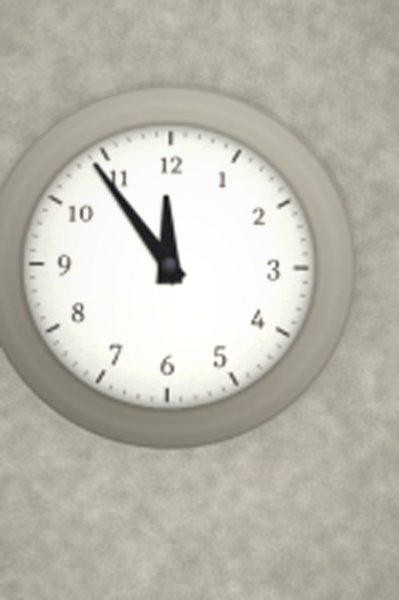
11 h 54 min
